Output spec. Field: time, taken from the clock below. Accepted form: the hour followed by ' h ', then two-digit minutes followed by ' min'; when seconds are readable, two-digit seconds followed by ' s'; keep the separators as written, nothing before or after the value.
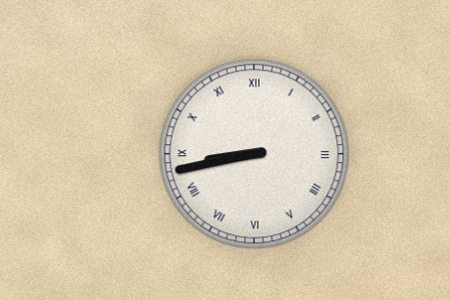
8 h 43 min
